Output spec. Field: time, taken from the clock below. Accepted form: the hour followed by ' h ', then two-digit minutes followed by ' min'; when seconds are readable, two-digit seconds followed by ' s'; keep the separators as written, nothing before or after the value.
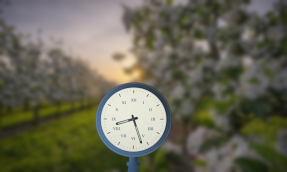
8 h 27 min
